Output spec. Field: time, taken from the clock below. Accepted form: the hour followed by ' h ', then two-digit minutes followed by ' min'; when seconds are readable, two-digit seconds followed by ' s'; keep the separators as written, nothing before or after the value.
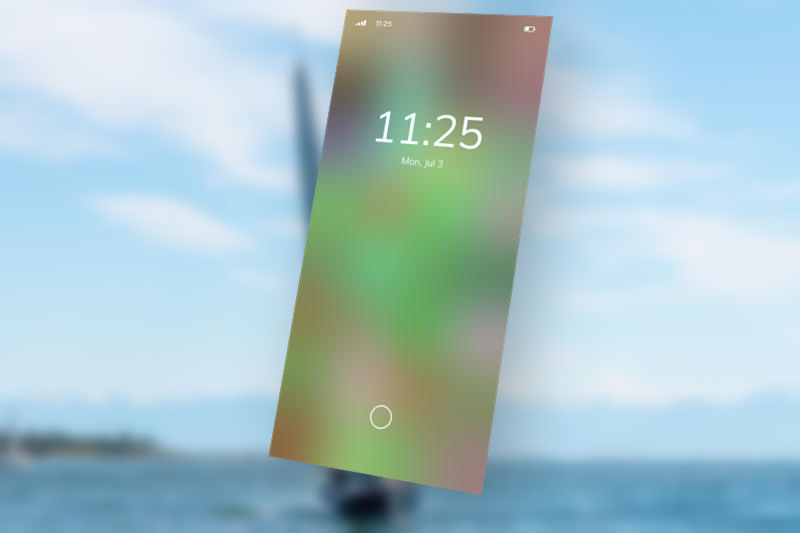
11 h 25 min
